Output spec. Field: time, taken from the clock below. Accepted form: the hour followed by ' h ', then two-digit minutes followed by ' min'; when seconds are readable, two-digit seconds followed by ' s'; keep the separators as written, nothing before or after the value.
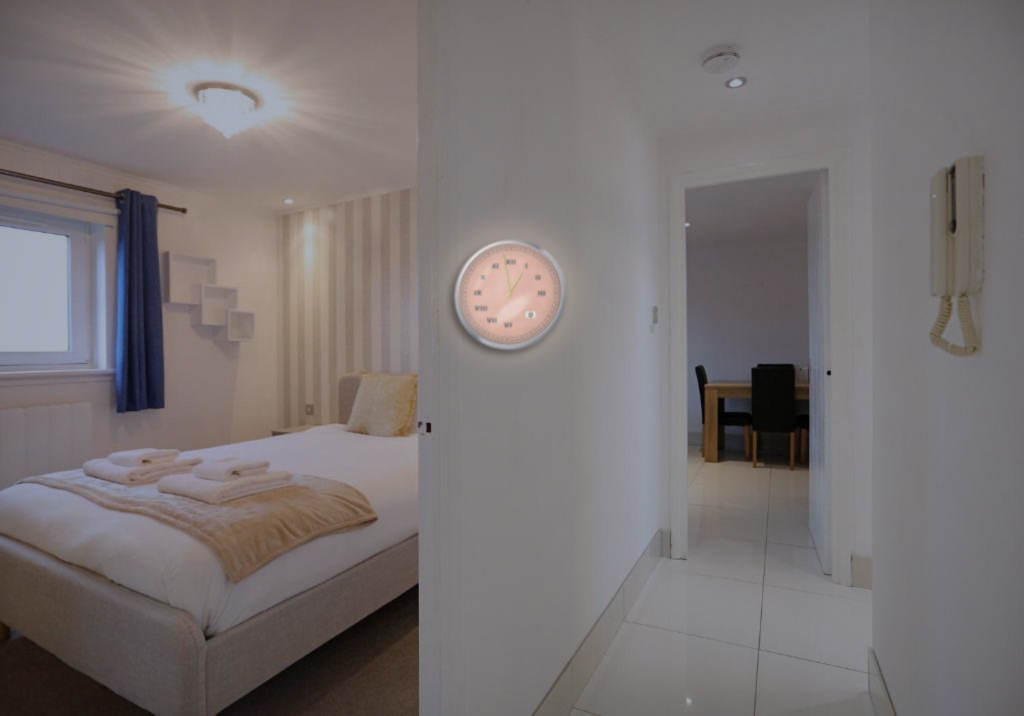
12 h 58 min
